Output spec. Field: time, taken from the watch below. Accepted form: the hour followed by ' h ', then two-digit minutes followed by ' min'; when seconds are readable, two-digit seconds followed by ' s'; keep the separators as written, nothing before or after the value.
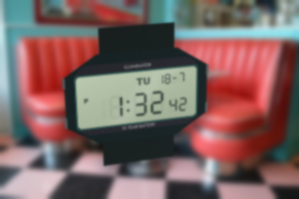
1 h 32 min 42 s
